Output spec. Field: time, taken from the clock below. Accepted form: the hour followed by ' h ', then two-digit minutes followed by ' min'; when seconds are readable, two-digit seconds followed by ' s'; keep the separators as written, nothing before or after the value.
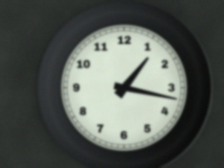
1 h 17 min
